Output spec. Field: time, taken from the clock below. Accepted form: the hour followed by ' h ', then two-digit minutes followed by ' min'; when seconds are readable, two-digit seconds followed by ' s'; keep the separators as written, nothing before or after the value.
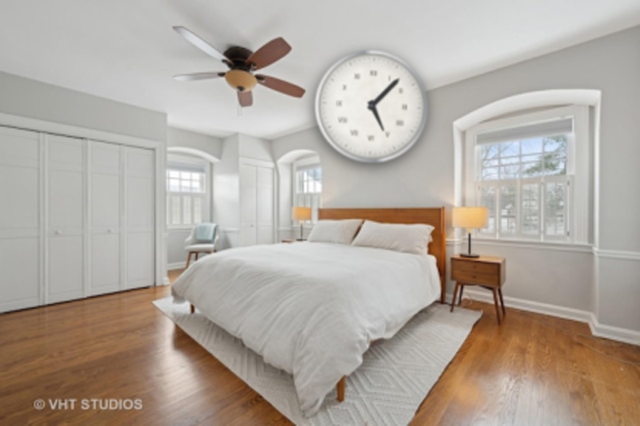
5 h 07 min
